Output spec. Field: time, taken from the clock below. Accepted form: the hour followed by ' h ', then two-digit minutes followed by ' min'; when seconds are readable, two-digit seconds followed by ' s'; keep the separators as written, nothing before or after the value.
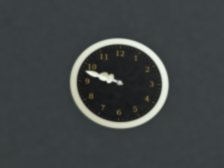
9 h 48 min
